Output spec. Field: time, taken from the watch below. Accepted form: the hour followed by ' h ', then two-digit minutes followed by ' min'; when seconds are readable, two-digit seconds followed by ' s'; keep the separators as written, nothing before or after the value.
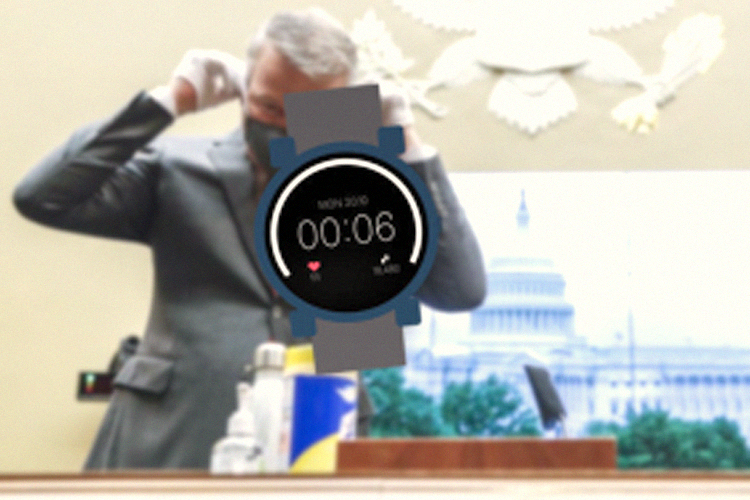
0 h 06 min
